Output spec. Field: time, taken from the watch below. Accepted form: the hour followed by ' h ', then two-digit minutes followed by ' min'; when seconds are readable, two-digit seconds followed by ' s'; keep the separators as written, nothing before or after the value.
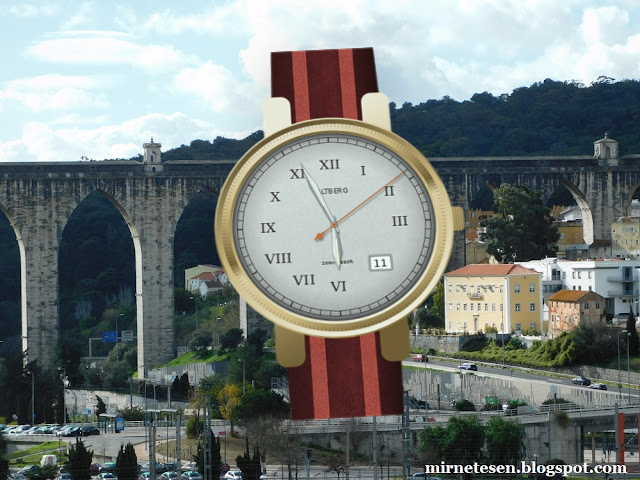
5 h 56 min 09 s
